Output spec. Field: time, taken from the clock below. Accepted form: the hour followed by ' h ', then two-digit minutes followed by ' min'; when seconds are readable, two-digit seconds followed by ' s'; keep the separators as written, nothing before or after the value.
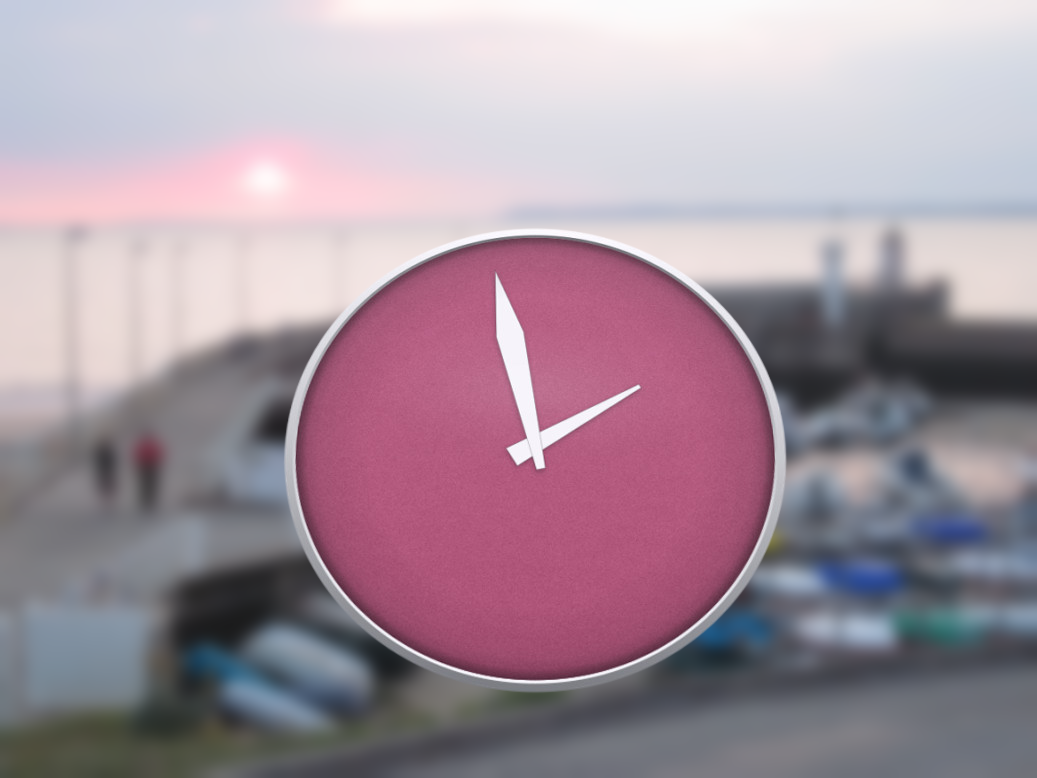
1 h 58 min
